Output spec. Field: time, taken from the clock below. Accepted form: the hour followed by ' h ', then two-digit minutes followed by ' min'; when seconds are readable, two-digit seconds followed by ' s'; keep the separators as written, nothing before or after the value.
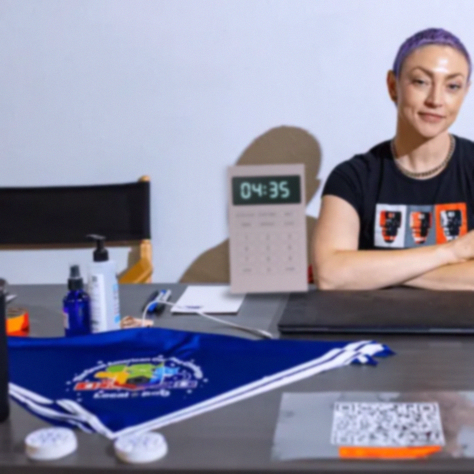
4 h 35 min
